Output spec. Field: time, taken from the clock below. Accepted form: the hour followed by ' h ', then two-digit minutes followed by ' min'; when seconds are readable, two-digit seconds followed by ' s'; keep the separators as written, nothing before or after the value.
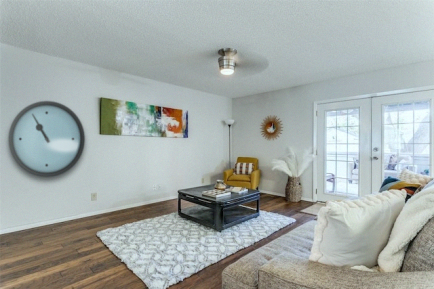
10 h 55 min
